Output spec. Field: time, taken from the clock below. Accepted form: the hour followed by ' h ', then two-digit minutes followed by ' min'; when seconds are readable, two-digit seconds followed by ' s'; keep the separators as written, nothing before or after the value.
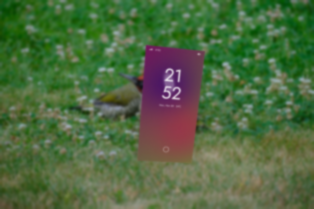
21 h 52 min
